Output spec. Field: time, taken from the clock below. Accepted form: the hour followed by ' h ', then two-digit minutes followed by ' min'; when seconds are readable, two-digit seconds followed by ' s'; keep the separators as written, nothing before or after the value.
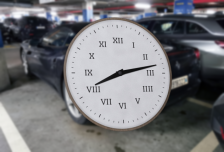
8 h 13 min
